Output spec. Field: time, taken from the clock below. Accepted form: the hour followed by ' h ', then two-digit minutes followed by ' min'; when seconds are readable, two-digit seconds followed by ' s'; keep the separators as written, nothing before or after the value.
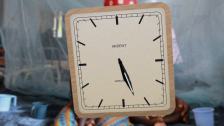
5 h 27 min
